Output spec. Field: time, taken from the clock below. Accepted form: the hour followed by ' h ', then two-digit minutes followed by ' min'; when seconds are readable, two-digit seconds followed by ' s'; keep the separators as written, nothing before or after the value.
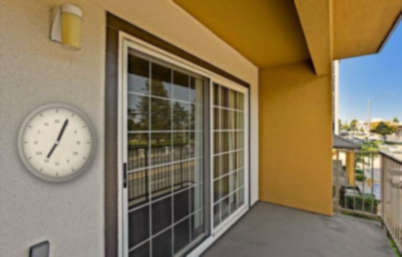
7 h 04 min
